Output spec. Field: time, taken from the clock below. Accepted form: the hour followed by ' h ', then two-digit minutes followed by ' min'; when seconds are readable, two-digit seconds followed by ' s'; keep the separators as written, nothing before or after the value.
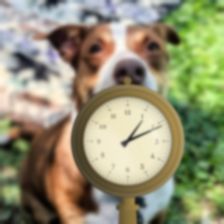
1 h 11 min
